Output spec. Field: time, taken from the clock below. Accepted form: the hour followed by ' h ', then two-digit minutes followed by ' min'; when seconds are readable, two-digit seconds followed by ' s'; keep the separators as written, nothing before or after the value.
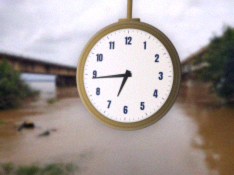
6 h 44 min
